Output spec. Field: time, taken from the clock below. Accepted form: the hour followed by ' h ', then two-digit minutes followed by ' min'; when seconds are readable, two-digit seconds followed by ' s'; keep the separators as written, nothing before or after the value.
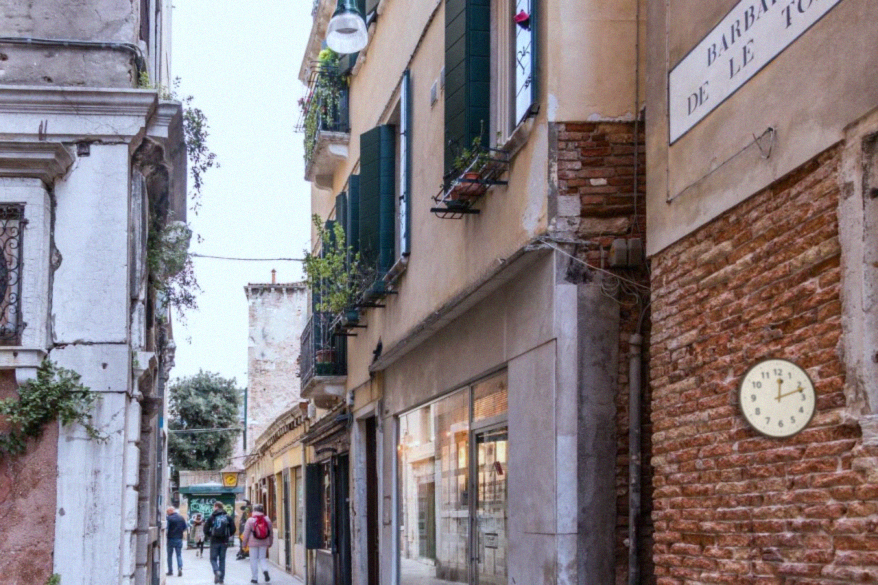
12 h 12 min
